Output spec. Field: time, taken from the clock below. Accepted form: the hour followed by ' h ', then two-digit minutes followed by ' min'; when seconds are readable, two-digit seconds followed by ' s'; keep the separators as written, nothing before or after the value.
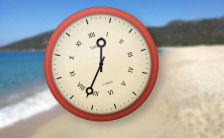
12 h 37 min
